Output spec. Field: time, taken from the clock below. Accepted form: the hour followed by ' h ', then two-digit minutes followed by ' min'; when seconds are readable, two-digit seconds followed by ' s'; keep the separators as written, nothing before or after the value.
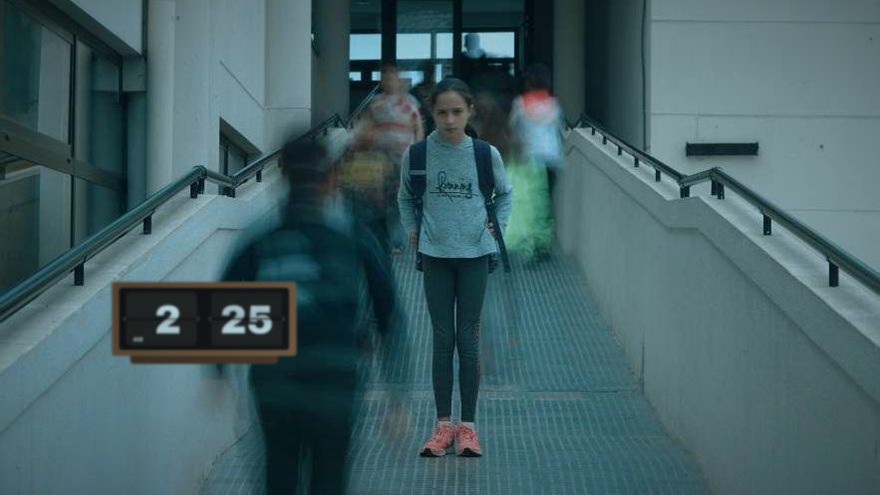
2 h 25 min
